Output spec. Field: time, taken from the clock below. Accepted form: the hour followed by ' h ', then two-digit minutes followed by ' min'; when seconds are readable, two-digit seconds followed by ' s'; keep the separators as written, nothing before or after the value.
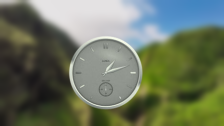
1 h 12 min
